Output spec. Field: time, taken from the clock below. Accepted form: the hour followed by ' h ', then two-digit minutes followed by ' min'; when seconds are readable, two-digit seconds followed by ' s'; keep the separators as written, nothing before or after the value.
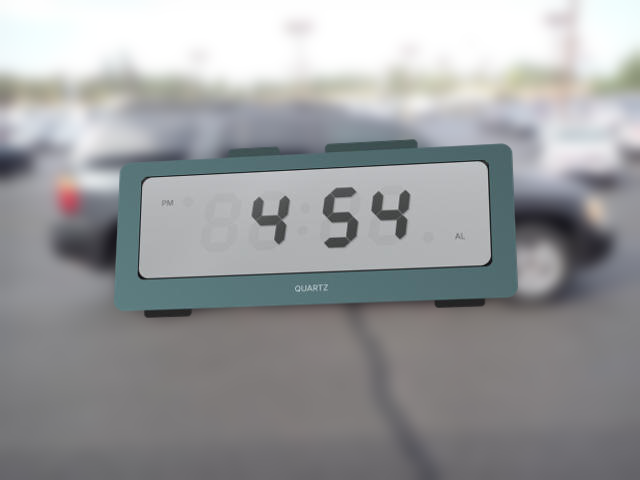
4 h 54 min
